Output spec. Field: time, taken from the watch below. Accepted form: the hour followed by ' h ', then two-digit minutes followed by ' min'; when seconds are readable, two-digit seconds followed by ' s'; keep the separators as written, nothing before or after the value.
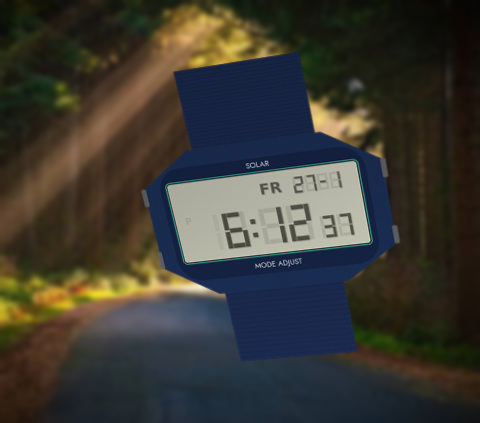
6 h 12 min 37 s
